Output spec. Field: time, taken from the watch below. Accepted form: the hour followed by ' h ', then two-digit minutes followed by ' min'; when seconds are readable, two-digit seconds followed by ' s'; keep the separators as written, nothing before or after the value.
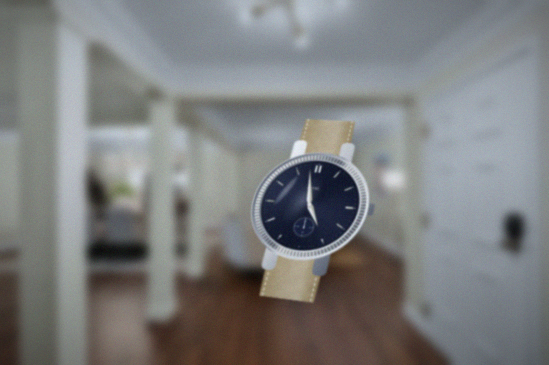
4 h 58 min
